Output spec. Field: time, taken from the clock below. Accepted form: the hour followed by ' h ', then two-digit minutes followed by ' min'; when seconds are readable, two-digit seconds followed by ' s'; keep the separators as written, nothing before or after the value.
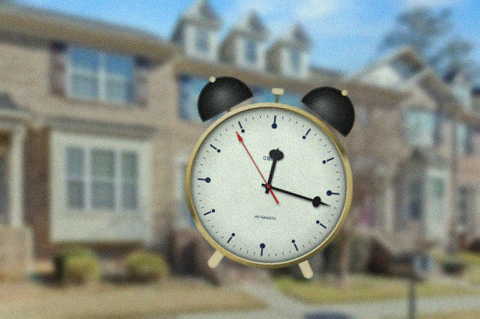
12 h 16 min 54 s
